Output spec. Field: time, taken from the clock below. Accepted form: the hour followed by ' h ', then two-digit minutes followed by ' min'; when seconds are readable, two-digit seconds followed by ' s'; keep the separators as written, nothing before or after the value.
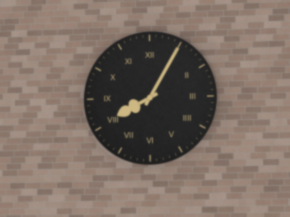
8 h 05 min
